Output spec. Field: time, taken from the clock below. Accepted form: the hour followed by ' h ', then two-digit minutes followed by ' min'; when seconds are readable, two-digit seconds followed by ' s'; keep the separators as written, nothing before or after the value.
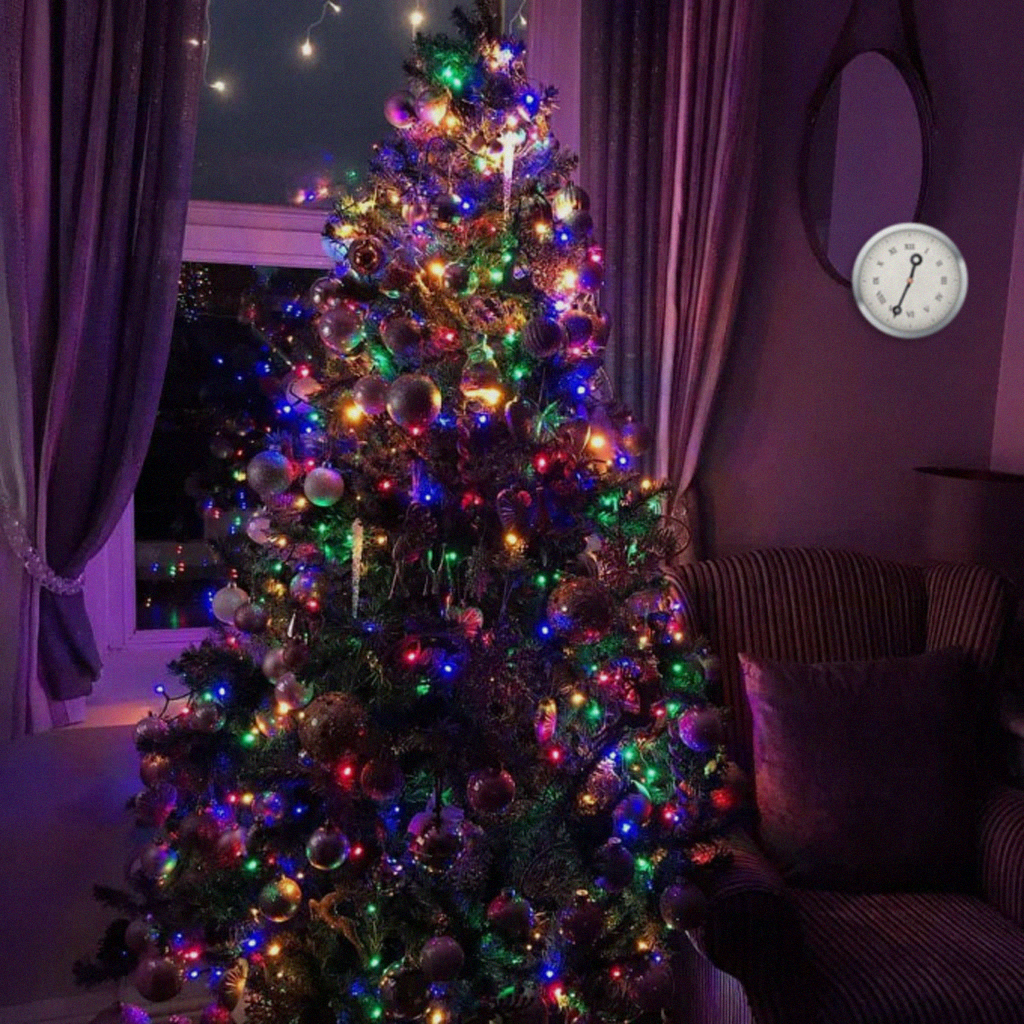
12 h 34 min
